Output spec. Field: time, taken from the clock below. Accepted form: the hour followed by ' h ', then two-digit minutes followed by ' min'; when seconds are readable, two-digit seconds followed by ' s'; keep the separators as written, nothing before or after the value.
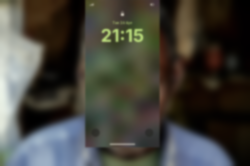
21 h 15 min
